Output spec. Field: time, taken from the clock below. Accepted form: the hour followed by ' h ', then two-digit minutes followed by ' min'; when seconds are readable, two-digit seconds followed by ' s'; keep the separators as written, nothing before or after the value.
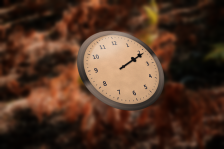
2 h 11 min
